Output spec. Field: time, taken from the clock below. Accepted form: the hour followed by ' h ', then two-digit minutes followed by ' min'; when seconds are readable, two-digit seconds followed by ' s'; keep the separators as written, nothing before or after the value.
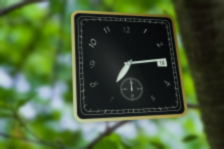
7 h 14 min
